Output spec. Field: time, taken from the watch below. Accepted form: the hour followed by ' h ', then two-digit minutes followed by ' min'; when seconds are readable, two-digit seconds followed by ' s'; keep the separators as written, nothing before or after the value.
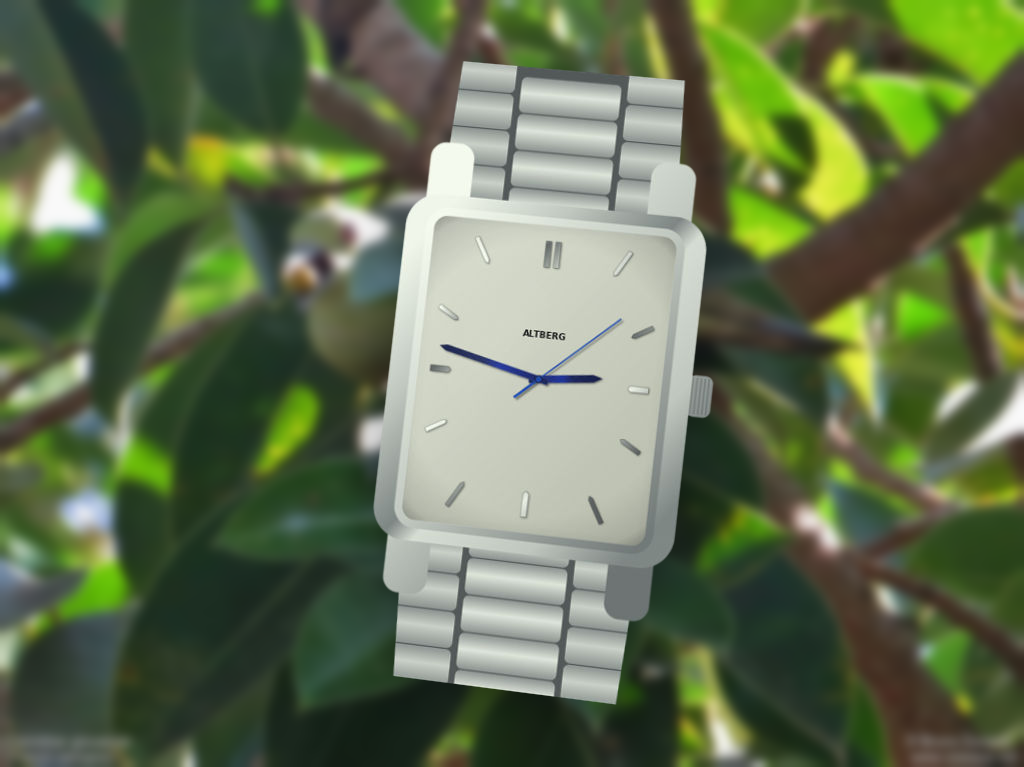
2 h 47 min 08 s
